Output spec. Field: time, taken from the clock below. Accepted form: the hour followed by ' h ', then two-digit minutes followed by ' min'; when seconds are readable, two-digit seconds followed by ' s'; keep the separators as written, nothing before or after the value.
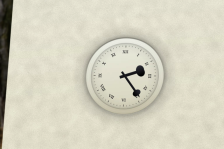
2 h 24 min
